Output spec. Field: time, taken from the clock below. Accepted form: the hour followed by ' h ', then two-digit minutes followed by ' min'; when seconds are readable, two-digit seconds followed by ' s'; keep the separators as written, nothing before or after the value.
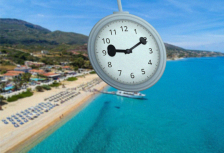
9 h 10 min
